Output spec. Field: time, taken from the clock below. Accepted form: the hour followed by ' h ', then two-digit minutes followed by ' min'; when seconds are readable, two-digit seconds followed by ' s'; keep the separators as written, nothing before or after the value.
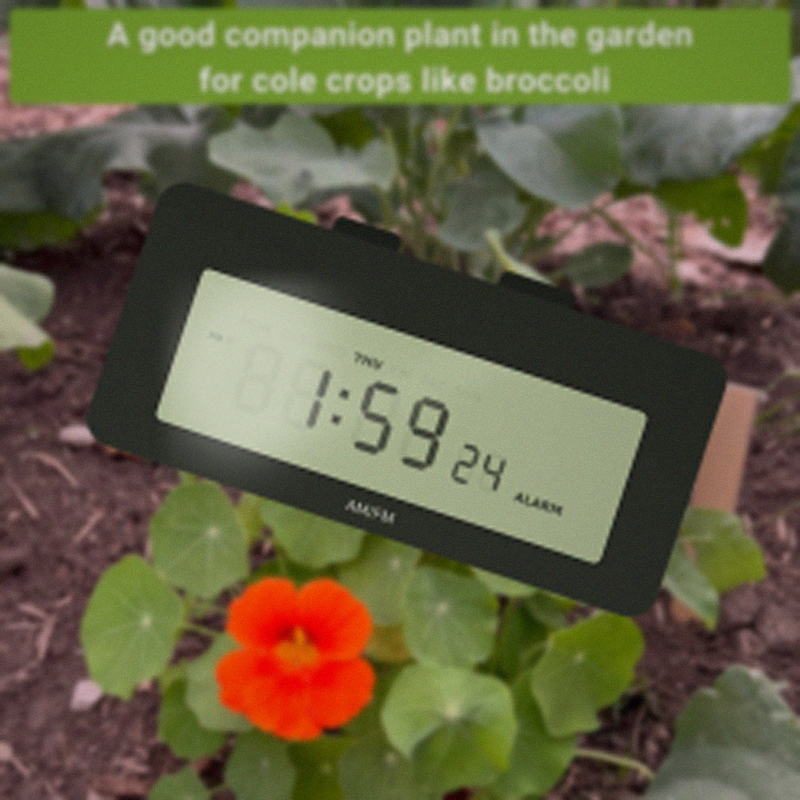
1 h 59 min 24 s
